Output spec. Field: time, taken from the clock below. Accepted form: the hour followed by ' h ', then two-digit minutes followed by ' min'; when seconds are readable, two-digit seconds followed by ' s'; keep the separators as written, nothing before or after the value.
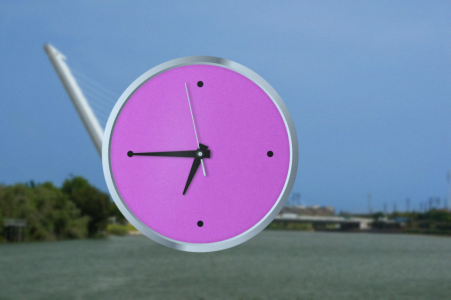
6 h 44 min 58 s
